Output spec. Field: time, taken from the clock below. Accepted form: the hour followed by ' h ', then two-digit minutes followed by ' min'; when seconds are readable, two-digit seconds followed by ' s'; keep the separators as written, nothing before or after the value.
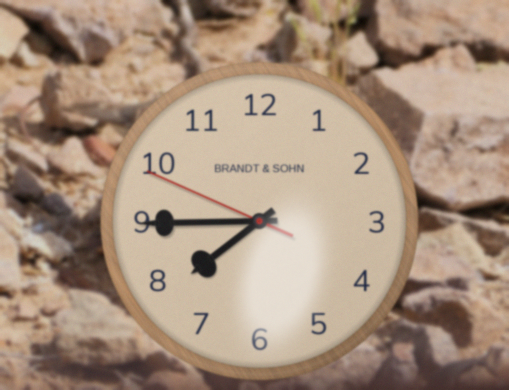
7 h 44 min 49 s
